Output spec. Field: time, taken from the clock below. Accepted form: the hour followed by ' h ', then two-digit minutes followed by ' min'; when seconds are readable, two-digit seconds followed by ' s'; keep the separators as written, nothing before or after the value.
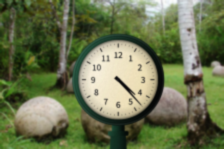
4 h 23 min
